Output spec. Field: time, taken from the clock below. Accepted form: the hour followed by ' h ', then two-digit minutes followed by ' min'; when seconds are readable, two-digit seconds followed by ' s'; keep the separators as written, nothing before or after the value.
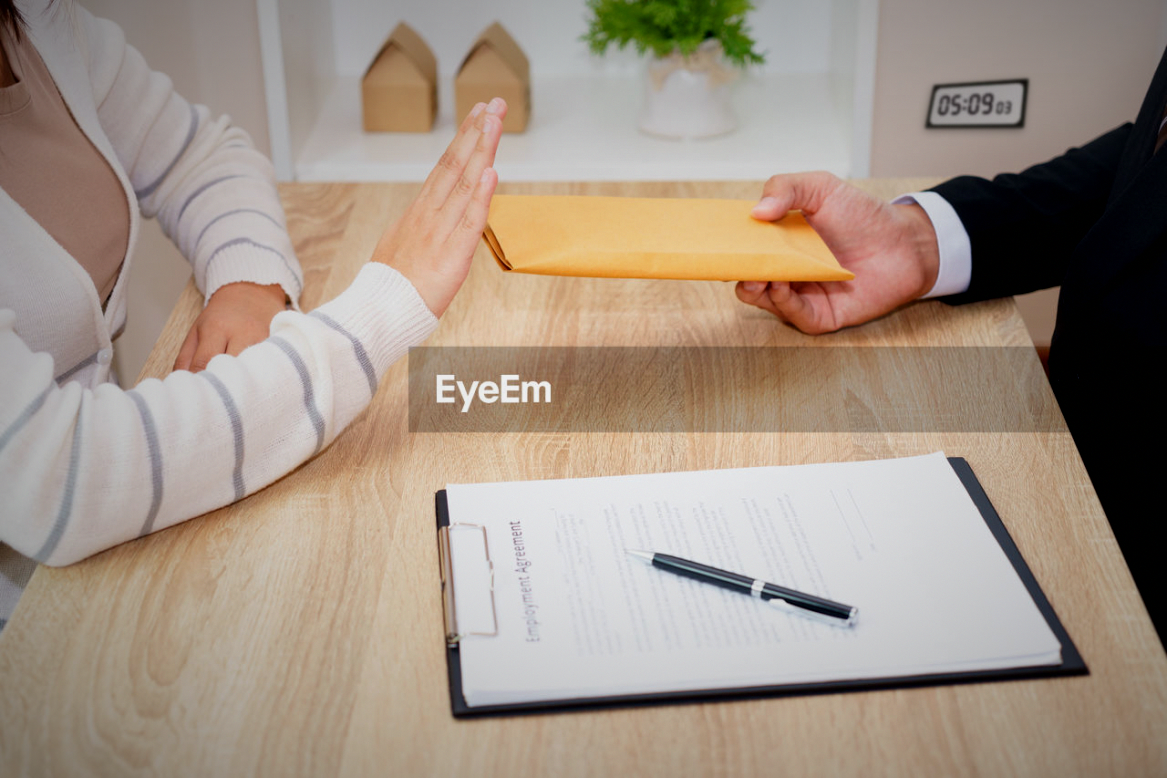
5 h 09 min
